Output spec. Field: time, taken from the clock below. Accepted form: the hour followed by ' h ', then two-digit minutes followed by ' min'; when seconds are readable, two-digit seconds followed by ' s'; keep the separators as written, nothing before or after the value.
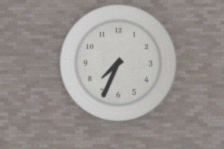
7 h 34 min
